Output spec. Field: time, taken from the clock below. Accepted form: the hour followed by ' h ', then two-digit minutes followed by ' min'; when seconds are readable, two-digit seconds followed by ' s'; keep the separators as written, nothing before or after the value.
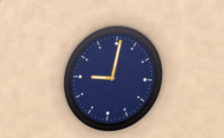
9 h 01 min
